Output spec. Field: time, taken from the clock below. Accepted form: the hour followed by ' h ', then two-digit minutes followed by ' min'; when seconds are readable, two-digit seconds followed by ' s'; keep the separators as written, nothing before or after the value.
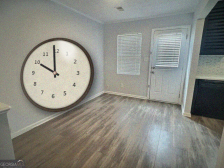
9 h 59 min
